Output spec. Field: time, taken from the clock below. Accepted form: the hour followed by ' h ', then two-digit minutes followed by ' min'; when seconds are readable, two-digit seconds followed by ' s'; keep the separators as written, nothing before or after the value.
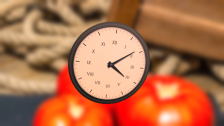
4 h 09 min
